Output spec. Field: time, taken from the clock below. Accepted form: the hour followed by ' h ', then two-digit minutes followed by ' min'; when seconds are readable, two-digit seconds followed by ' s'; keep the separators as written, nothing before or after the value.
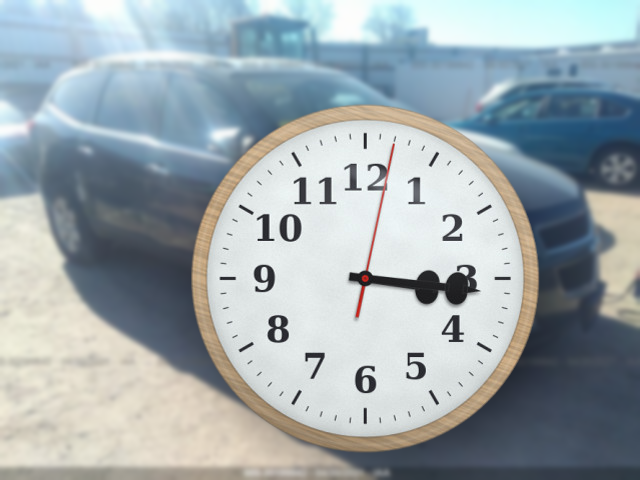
3 h 16 min 02 s
